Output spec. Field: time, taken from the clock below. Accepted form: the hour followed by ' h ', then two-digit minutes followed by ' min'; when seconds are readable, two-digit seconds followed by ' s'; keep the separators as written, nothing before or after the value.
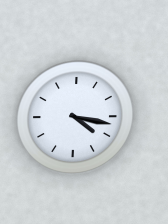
4 h 17 min
